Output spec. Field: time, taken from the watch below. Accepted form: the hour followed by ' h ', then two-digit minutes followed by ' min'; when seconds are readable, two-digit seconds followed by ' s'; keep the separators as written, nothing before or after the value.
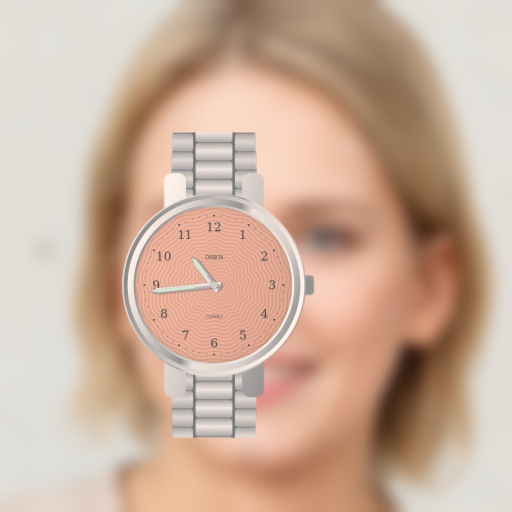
10 h 44 min
